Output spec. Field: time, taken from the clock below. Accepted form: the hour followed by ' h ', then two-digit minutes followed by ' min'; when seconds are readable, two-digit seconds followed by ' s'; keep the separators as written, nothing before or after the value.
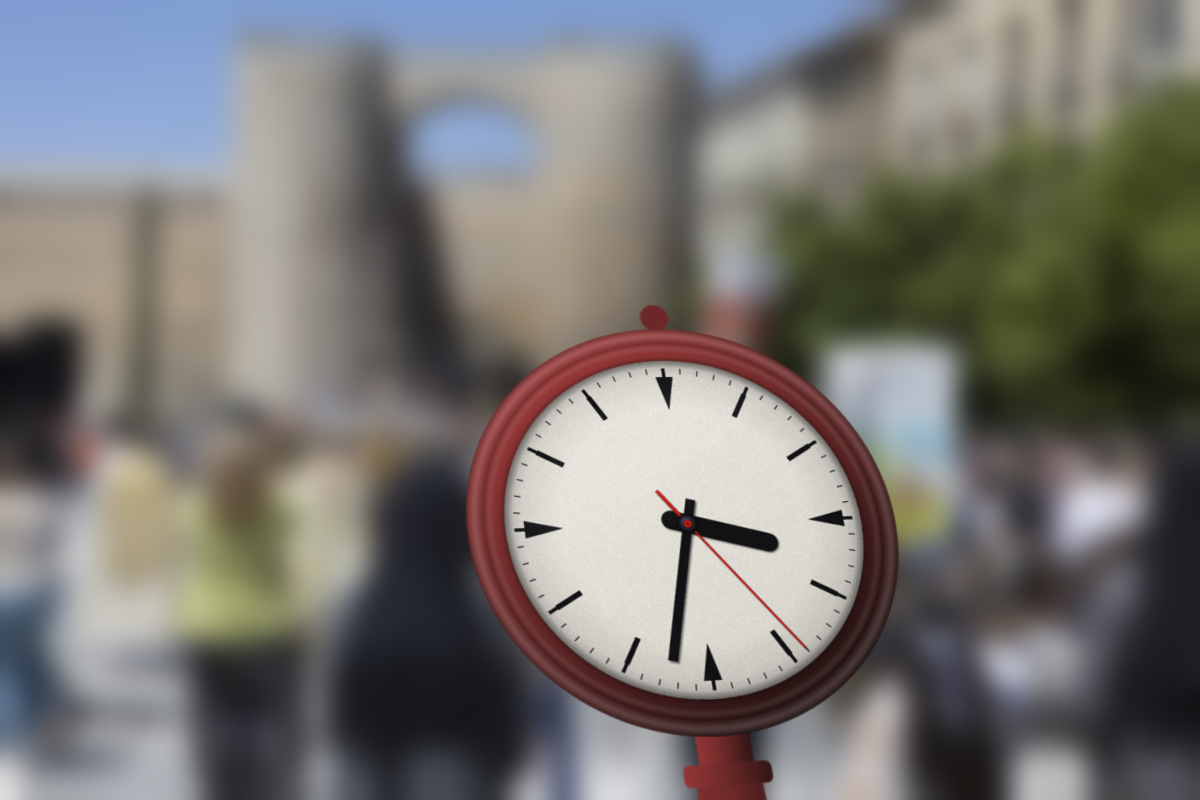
3 h 32 min 24 s
